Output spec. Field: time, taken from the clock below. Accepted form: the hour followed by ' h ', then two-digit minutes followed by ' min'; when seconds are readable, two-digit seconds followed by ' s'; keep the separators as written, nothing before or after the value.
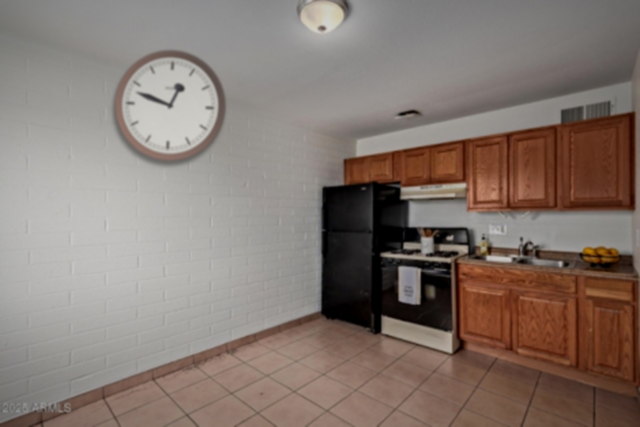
12 h 48 min
